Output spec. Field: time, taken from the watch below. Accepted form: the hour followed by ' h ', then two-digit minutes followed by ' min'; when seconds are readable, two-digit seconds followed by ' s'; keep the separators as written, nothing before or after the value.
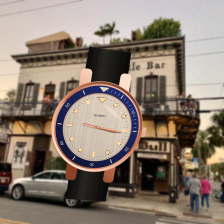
9 h 16 min
